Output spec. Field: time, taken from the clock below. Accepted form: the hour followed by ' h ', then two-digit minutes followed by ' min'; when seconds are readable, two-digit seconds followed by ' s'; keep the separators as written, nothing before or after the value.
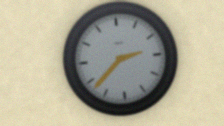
2 h 38 min
